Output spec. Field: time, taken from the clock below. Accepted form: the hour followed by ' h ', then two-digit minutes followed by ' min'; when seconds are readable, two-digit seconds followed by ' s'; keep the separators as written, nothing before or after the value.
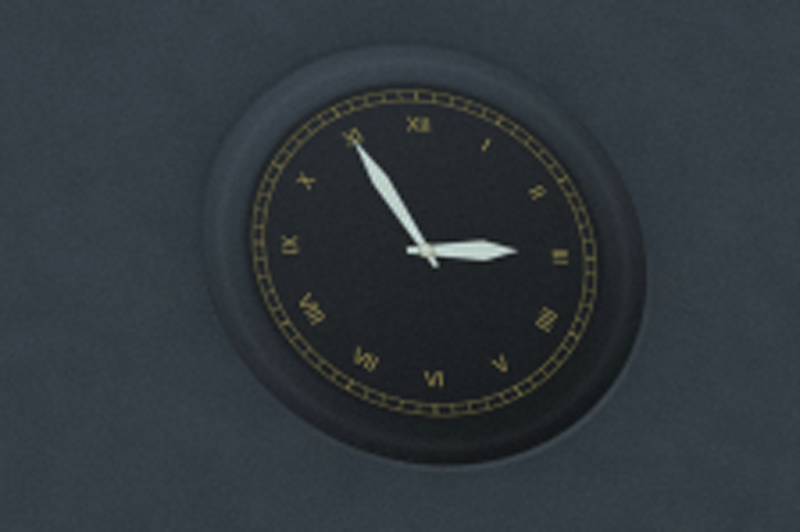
2 h 55 min
